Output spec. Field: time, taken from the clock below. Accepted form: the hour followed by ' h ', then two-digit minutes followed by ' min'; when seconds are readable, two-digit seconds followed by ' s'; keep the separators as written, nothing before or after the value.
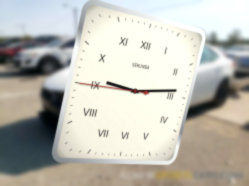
9 h 13 min 45 s
